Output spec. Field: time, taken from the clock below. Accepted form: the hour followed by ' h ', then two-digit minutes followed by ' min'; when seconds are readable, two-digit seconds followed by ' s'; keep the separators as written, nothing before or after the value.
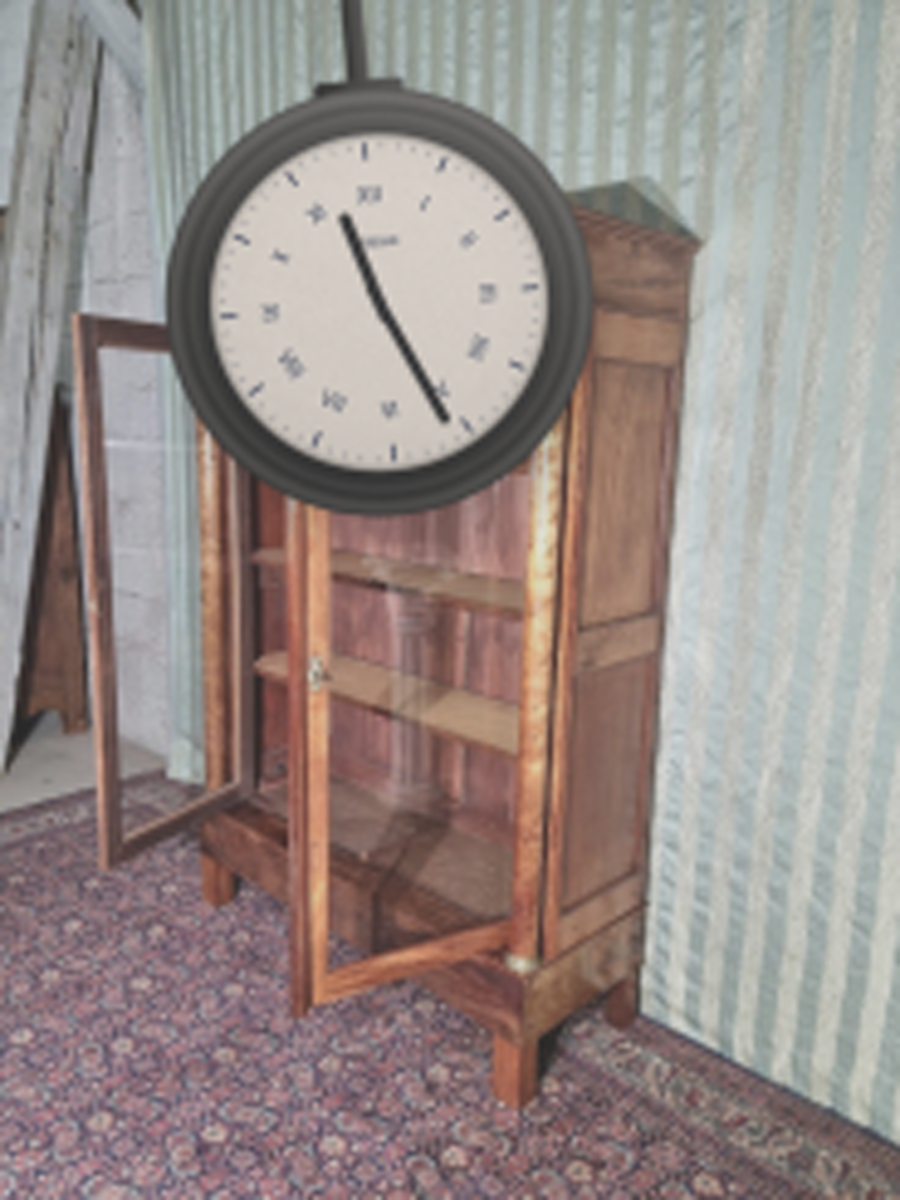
11 h 26 min
